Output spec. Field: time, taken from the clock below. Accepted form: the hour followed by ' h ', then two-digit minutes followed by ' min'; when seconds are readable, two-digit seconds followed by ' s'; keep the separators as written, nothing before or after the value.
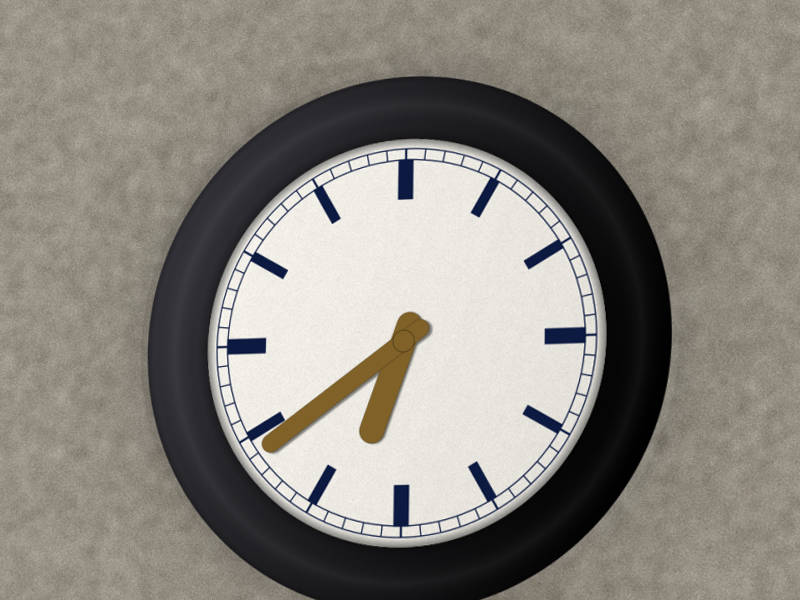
6 h 39 min
